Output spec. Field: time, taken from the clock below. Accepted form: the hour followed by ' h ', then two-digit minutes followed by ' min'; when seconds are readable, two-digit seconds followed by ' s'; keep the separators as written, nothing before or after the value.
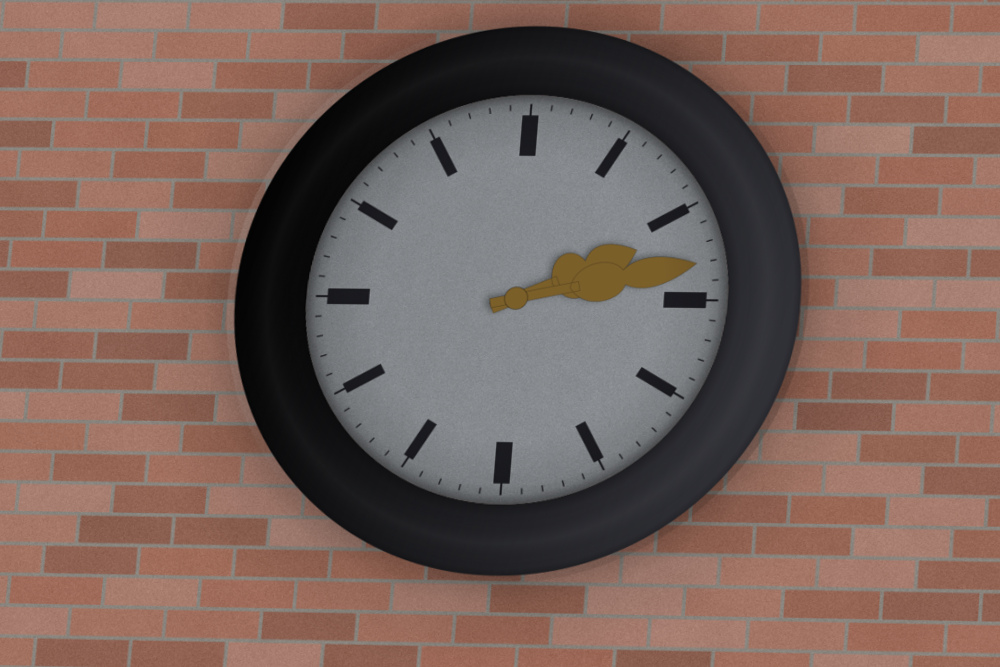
2 h 13 min
